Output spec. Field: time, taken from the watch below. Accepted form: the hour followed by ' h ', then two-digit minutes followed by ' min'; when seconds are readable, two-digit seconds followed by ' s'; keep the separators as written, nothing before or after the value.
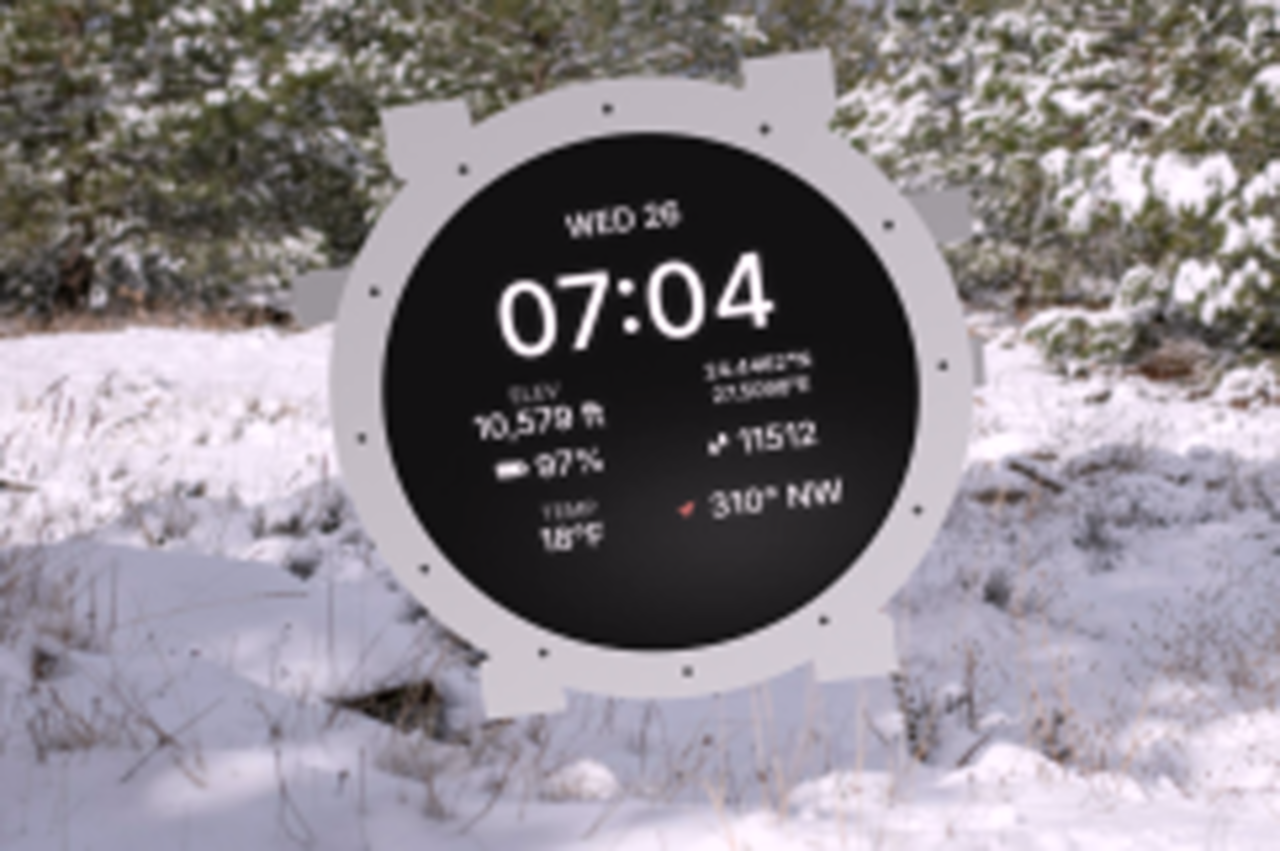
7 h 04 min
